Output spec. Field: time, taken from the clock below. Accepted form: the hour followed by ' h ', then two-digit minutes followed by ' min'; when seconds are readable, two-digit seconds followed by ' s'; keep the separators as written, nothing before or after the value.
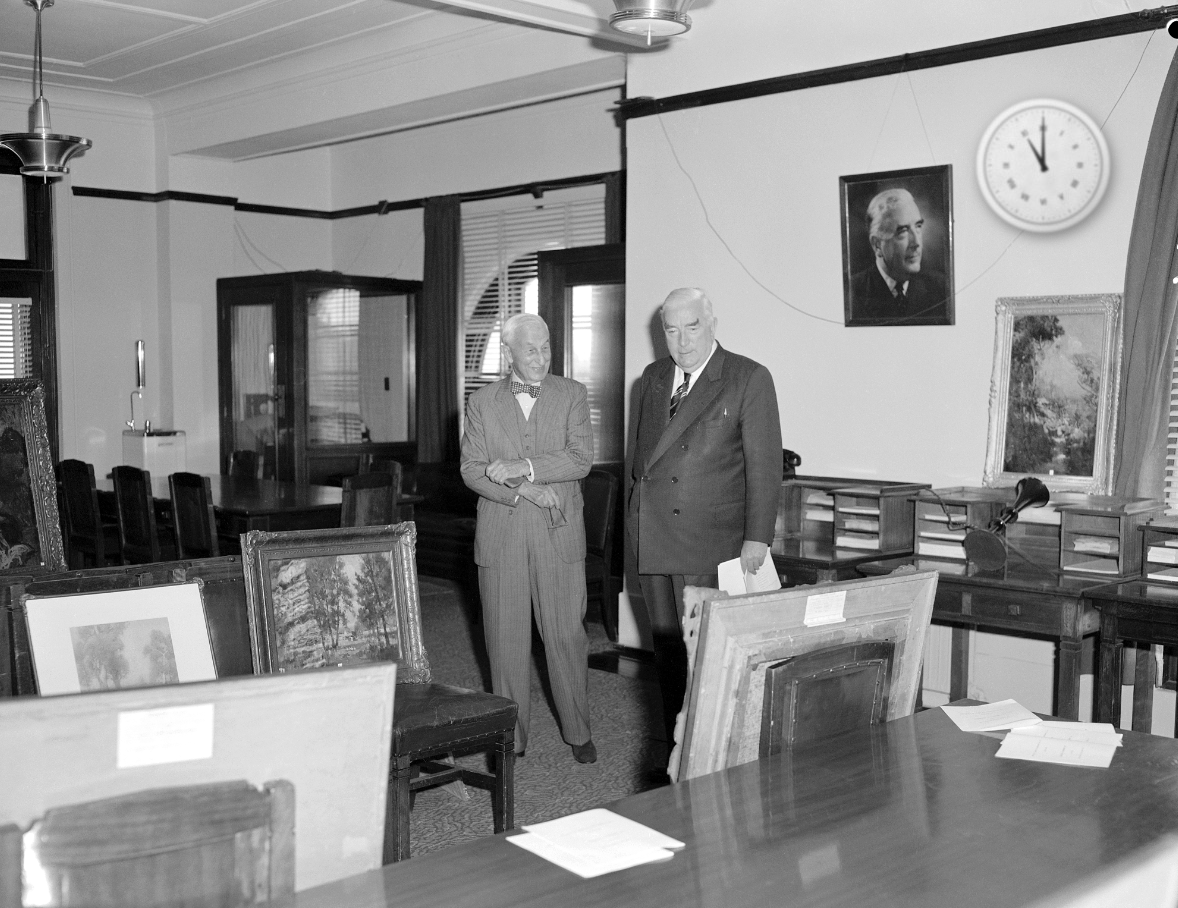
11 h 00 min
